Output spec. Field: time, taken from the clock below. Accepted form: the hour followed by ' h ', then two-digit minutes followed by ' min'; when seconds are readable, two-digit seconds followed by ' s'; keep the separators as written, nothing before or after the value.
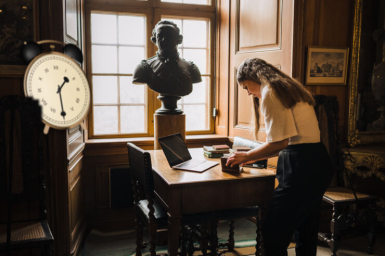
1 h 30 min
